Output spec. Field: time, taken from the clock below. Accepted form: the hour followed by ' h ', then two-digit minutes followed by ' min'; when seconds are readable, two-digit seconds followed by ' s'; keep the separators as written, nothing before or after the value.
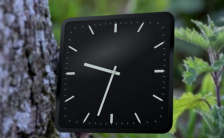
9 h 33 min
